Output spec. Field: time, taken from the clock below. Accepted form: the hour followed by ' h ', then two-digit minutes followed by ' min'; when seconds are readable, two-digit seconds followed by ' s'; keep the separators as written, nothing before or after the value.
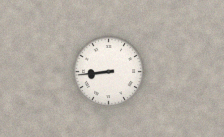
8 h 44 min
